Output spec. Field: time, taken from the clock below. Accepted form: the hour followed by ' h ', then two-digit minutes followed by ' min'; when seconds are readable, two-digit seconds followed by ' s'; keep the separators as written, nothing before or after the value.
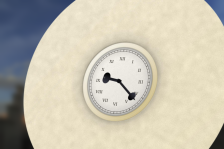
9 h 22 min
